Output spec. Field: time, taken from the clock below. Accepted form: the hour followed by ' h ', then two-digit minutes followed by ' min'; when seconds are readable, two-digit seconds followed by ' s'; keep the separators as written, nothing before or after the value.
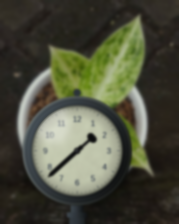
1 h 38 min
